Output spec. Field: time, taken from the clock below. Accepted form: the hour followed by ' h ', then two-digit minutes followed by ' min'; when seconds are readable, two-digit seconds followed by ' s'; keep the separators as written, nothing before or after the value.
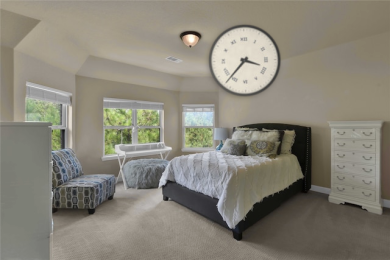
3 h 37 min
